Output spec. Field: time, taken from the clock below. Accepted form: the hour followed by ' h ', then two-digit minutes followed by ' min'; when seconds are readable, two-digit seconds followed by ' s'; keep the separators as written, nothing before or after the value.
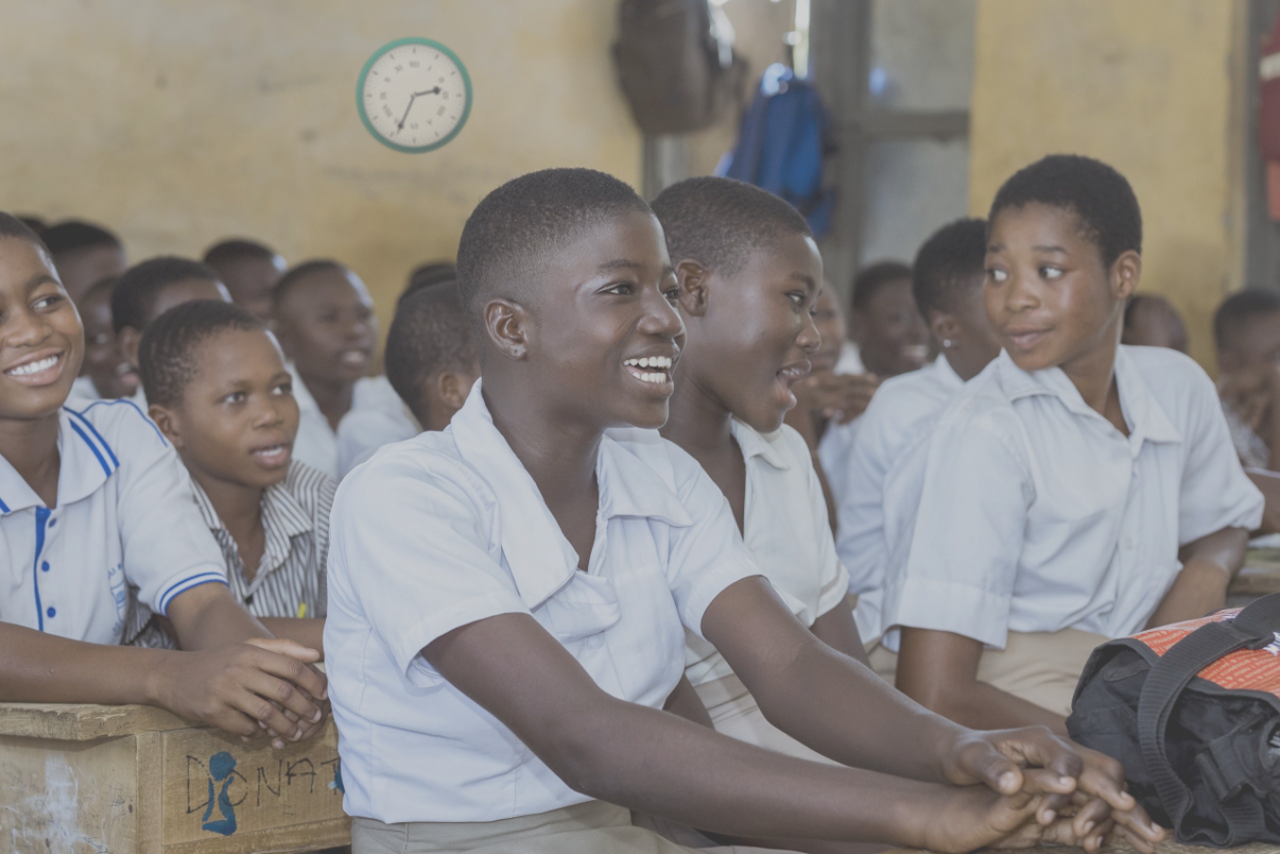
2 h 34 min
